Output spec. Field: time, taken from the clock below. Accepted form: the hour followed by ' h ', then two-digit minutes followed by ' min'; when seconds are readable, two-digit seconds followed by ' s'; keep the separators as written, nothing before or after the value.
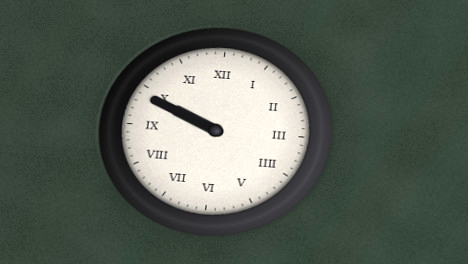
9 h 49 min
